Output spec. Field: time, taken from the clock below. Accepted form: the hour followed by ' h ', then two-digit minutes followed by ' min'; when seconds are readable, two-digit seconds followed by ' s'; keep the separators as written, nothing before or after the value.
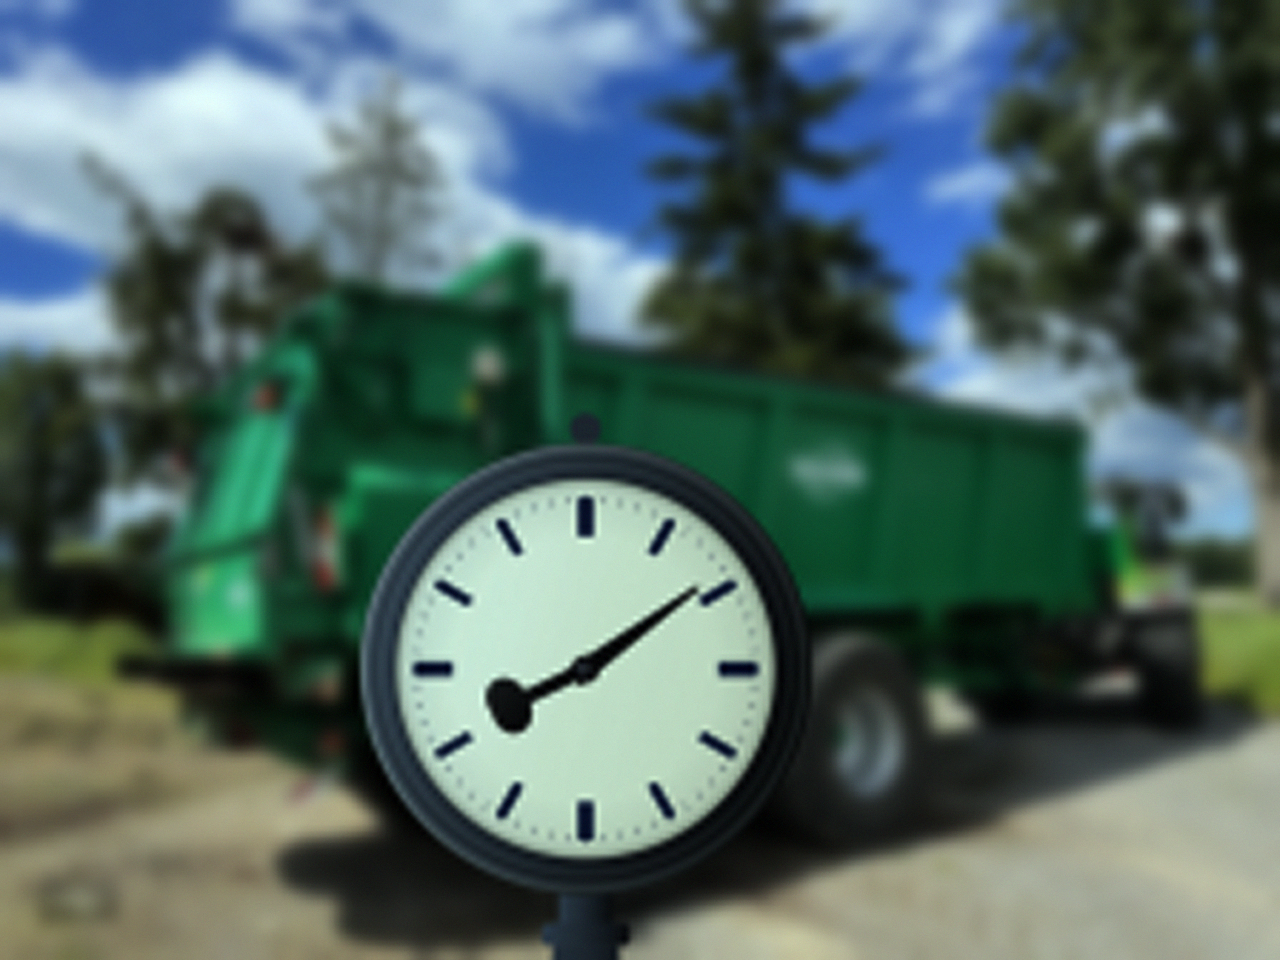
8 h 09 min
